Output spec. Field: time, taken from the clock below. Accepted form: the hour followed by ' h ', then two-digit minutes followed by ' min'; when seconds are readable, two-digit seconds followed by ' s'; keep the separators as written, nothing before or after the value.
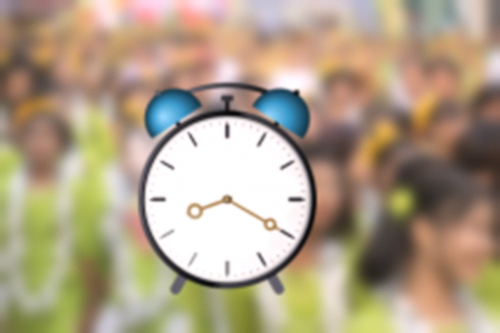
8 h 20 min
